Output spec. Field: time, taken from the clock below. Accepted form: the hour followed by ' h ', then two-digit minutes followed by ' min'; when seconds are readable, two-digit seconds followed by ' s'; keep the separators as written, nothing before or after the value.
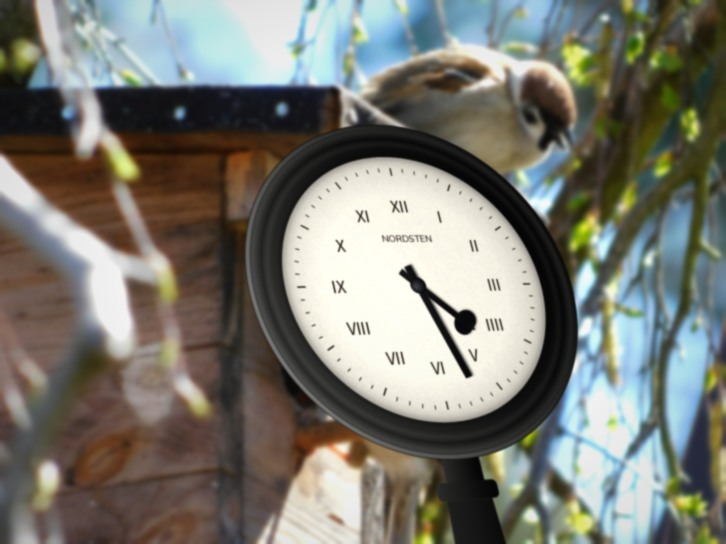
4 h 27 min
